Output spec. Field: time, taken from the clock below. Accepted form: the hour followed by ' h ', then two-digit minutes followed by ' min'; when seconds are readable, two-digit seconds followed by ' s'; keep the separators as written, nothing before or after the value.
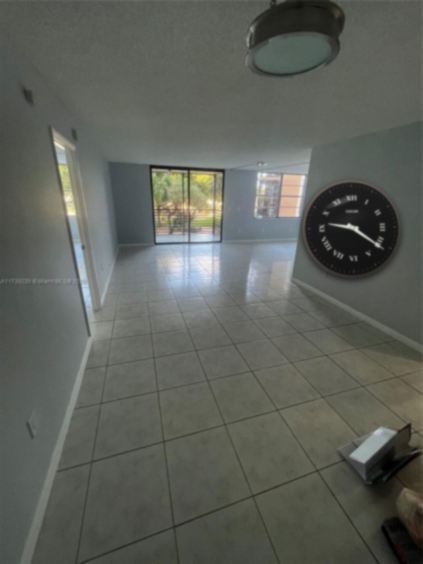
9 h 21 min
